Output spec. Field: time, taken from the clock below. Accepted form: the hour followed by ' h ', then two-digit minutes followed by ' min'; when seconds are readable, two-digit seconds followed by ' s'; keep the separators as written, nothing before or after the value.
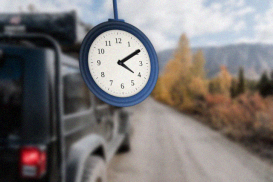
4 h 10 min
